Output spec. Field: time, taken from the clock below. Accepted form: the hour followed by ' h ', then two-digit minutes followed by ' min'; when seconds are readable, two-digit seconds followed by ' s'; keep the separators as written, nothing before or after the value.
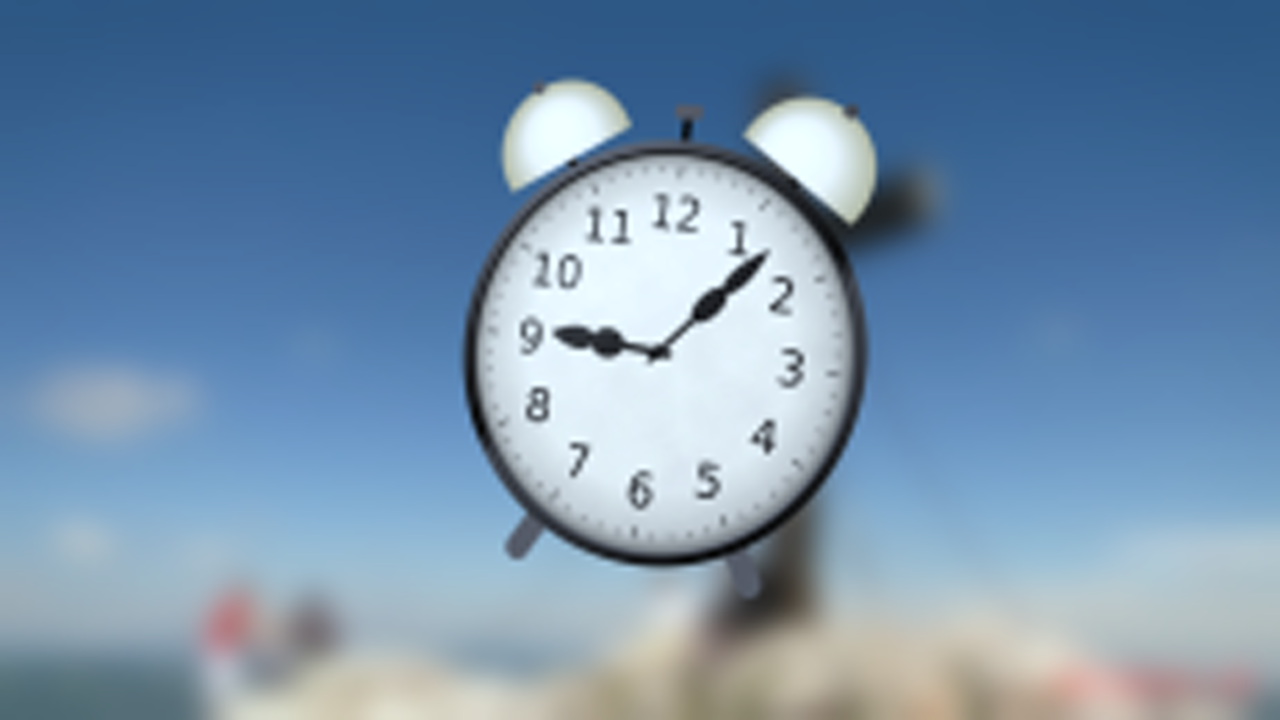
9 h 07 min
